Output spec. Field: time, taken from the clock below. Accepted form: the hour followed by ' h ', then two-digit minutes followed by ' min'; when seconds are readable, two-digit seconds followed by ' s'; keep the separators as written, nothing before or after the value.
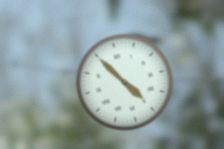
4 h 55 min
